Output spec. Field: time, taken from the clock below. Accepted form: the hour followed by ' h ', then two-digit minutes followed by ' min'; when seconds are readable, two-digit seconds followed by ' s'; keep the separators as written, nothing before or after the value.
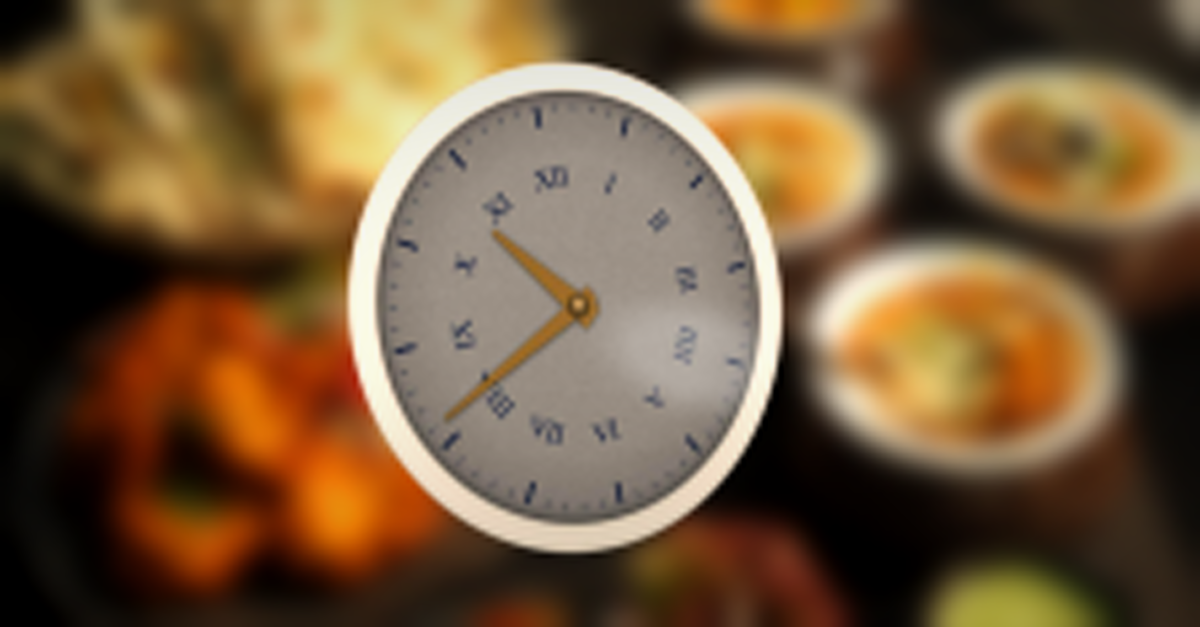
10 h 41 min
